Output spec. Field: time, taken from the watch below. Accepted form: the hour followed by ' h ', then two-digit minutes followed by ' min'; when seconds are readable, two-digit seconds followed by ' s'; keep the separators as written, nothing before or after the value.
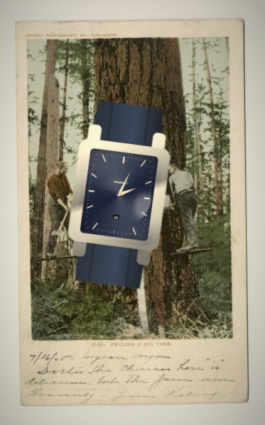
2 h 03 min
